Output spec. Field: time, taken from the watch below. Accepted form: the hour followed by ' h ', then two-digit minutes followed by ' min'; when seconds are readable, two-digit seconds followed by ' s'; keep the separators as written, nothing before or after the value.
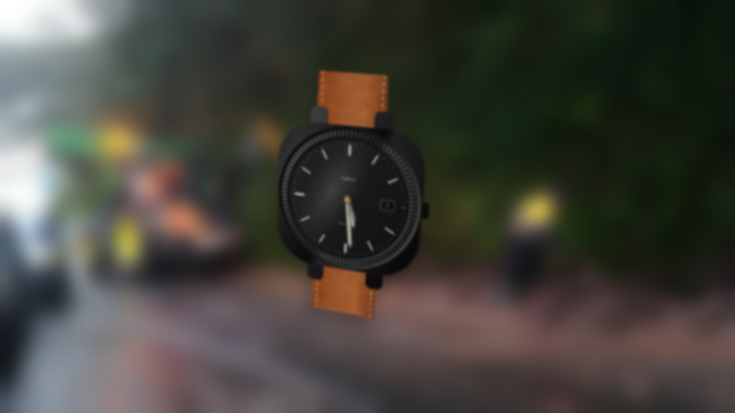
5 h 29 min
